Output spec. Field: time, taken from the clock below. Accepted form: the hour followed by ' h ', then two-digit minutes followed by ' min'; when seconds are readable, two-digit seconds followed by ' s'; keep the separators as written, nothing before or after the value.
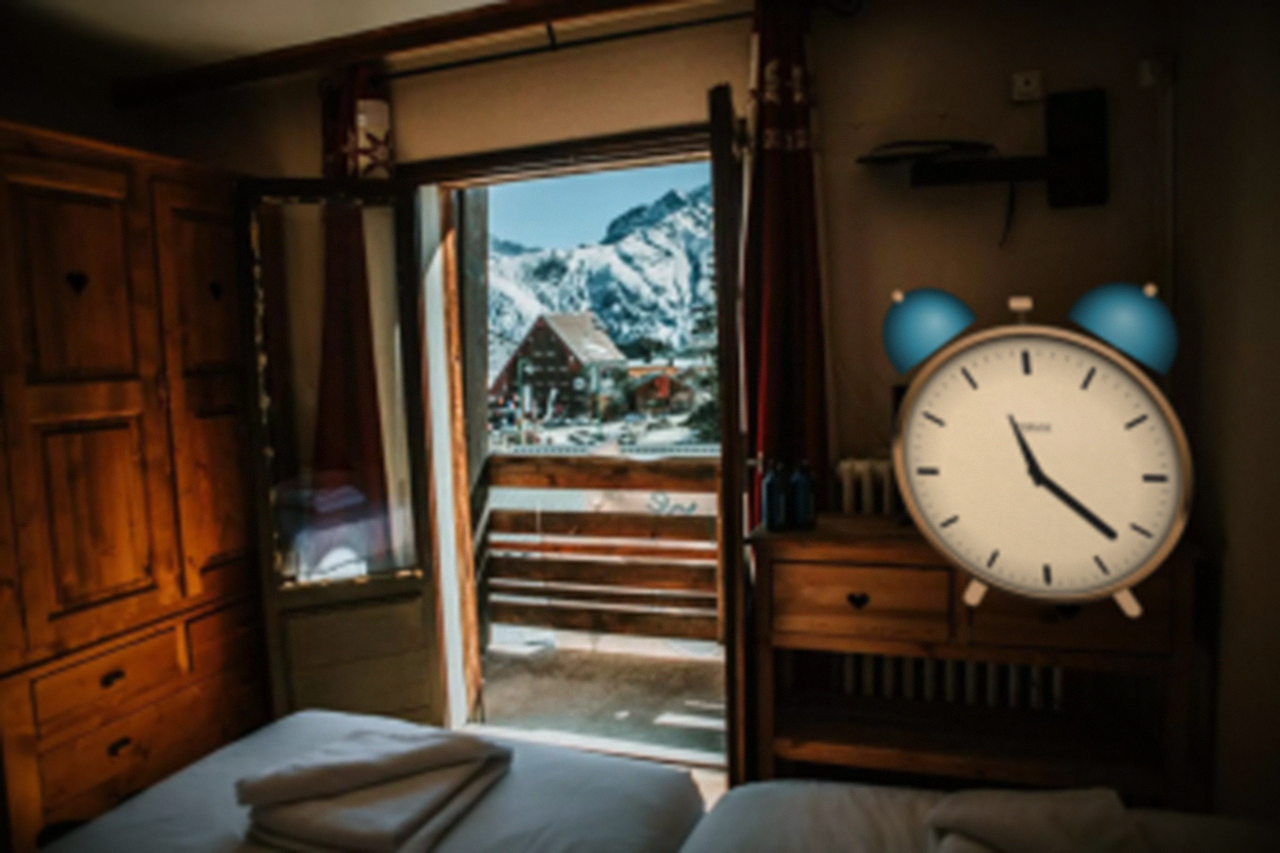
11 h 22 min
